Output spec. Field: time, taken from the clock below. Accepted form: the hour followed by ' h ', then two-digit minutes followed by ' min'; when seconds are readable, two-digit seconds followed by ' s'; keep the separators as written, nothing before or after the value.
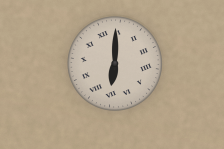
7 h 04 min
